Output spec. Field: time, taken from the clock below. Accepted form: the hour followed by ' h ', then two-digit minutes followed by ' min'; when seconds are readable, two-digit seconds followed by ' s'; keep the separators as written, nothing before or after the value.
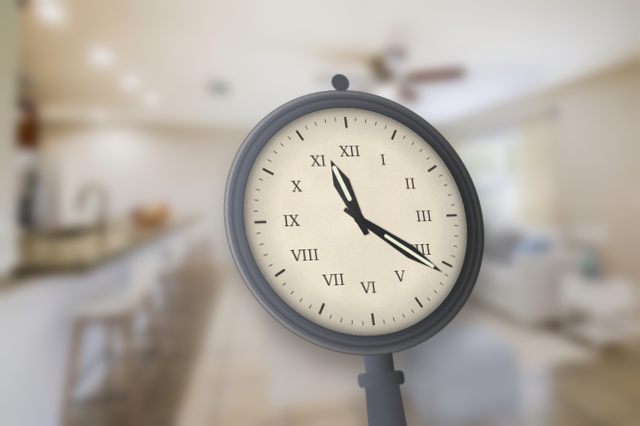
11 h 21 min
